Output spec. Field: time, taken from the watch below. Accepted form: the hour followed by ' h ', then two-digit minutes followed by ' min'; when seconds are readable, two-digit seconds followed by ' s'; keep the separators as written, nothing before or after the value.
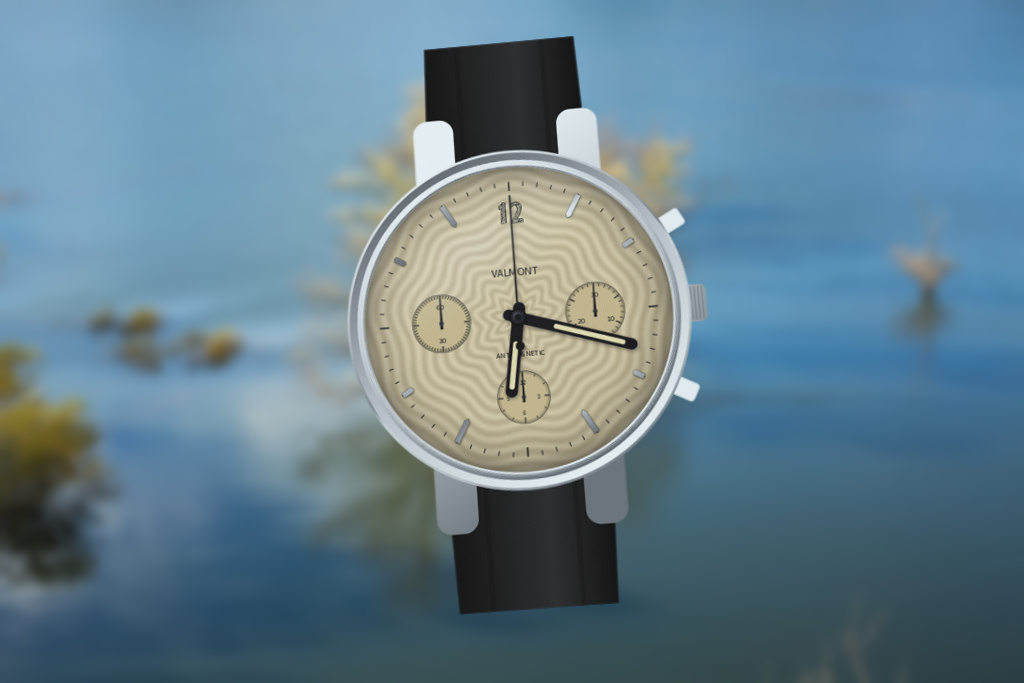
6 h 18 min
